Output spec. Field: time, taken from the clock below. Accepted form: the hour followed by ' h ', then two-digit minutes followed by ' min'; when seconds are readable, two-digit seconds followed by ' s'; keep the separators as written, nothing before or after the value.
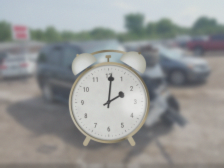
2 h 01 min
